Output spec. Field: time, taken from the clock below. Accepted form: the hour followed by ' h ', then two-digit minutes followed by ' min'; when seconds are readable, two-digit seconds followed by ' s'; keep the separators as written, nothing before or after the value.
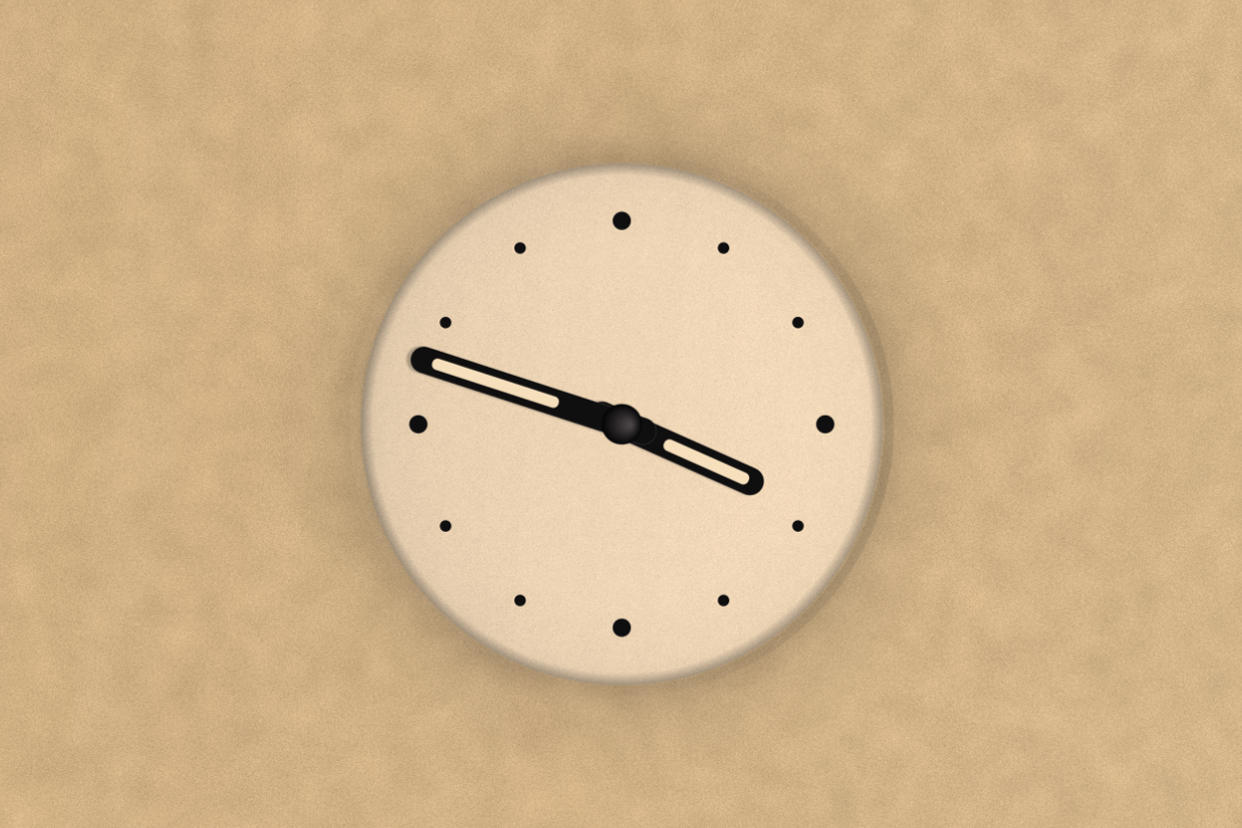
3 h 48 min
